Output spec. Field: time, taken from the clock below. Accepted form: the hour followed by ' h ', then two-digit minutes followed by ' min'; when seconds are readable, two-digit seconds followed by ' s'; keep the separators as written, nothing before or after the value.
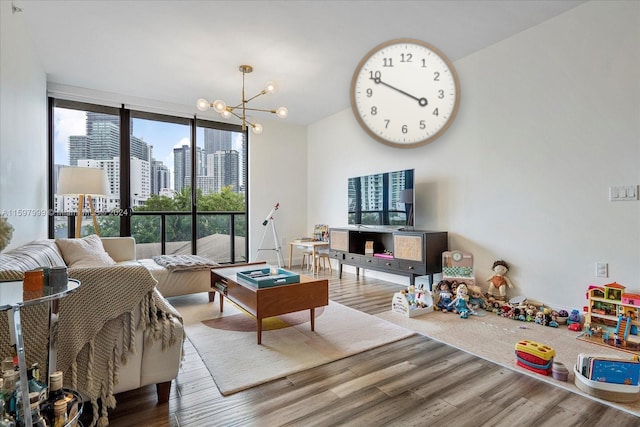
3 h 49 min
